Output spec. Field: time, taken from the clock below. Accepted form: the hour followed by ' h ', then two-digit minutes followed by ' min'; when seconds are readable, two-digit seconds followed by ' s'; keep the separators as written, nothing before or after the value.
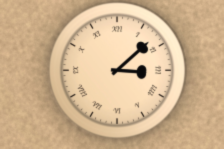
3 h 08 min
